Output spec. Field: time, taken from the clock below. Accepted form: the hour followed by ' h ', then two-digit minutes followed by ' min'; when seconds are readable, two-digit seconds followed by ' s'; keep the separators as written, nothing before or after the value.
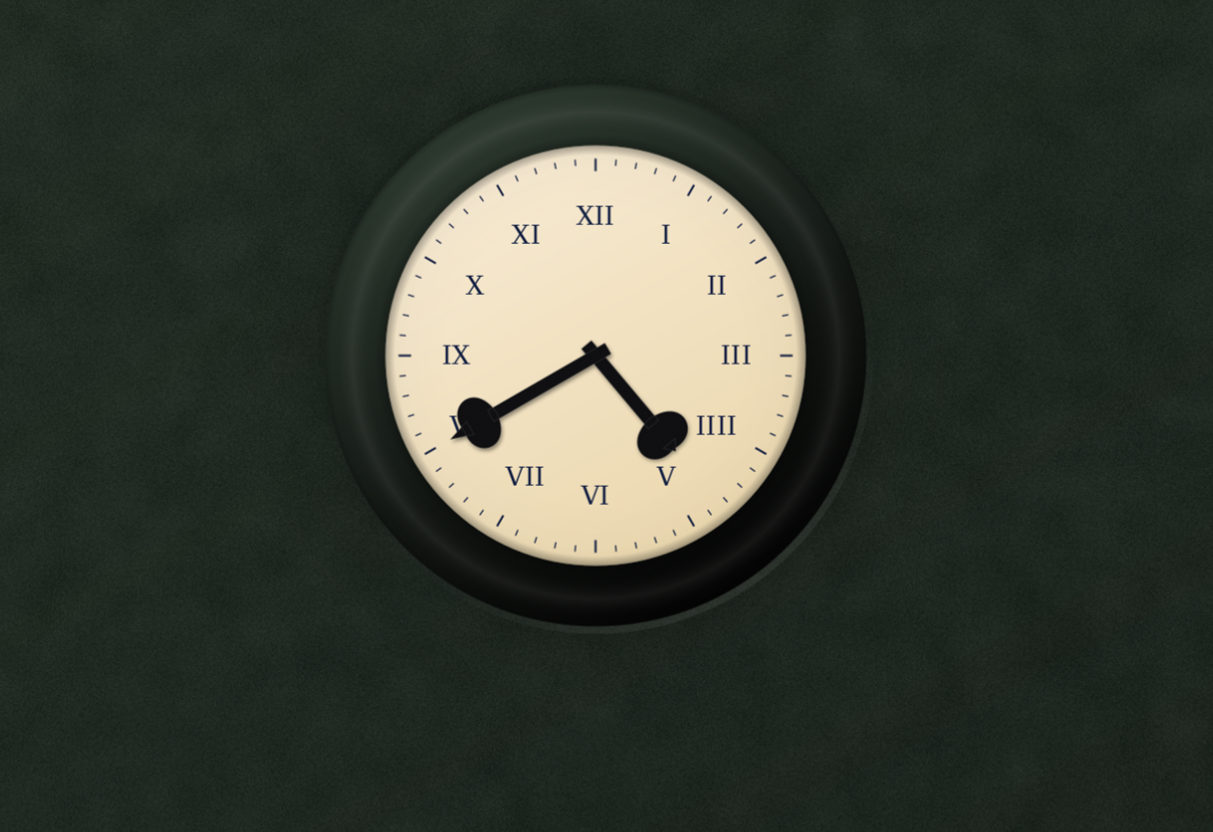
4 h 40 min
